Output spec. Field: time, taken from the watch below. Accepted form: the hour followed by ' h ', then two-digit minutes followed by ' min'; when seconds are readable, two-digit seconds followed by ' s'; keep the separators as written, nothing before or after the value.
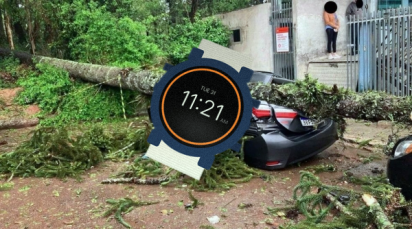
11 h 21 min
